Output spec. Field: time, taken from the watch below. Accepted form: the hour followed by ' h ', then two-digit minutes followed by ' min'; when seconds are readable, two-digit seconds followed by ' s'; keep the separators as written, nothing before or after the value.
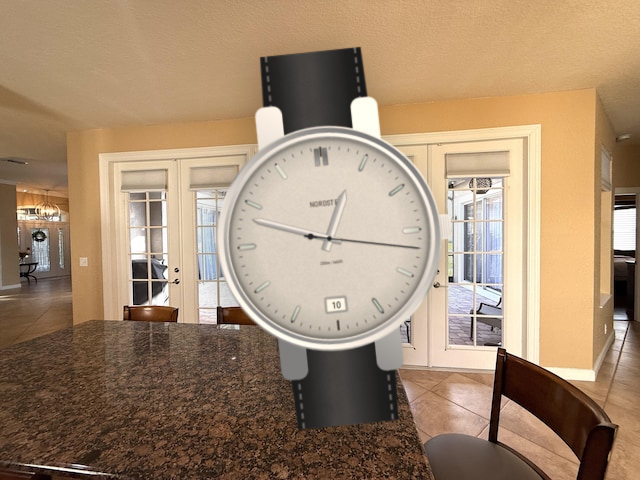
12 h 48 min 17 s
